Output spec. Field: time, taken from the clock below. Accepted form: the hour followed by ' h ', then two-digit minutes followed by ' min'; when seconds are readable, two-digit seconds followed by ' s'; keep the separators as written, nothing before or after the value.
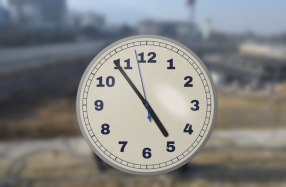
4 h 53 min 58 s
